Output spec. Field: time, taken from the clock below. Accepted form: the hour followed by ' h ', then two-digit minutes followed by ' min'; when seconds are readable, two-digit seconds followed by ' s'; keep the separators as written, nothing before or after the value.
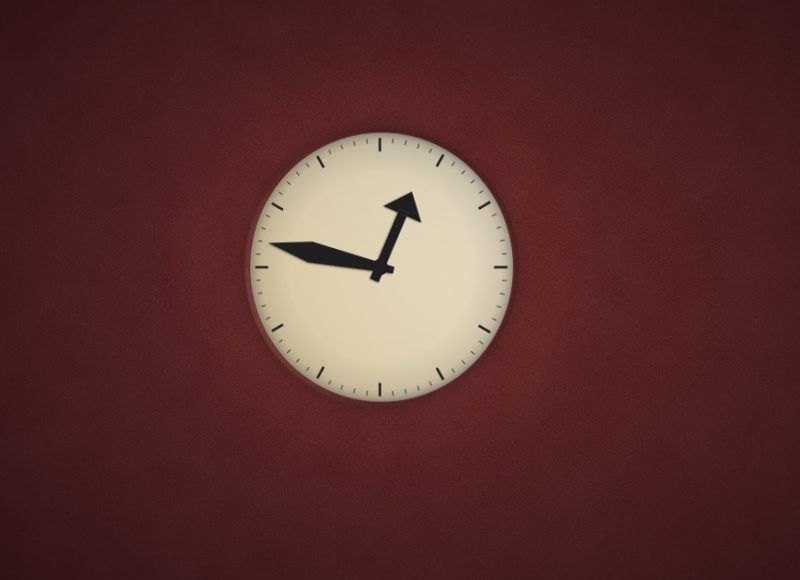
12 h 47 min
